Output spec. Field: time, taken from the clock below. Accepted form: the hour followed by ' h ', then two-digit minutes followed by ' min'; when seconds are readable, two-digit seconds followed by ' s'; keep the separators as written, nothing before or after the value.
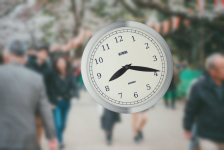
8 h 19 min
